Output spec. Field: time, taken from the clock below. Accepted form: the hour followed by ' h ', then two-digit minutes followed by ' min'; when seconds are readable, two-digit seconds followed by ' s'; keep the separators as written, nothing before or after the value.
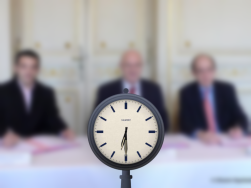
6 h 30 min
